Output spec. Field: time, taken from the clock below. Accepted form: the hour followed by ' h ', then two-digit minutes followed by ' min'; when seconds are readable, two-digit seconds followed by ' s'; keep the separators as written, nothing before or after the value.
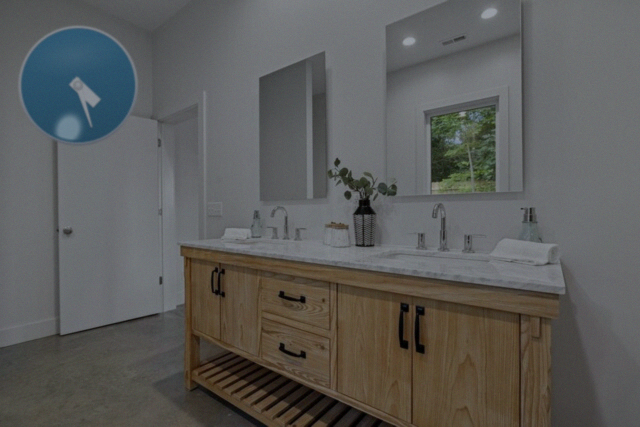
4 h 27 min
